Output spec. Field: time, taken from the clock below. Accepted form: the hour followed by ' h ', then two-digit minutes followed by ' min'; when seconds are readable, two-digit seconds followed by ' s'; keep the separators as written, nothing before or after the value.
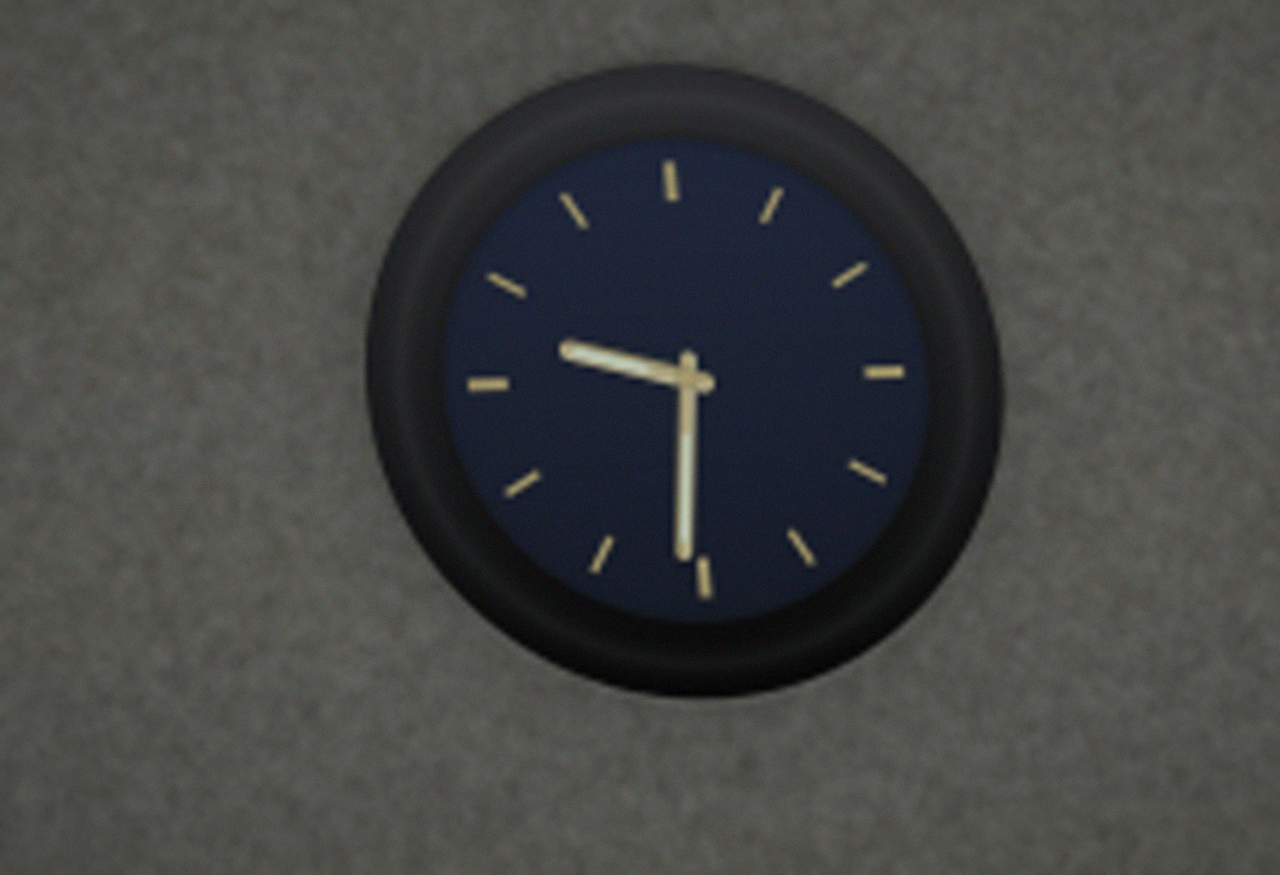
9 h 31 min
